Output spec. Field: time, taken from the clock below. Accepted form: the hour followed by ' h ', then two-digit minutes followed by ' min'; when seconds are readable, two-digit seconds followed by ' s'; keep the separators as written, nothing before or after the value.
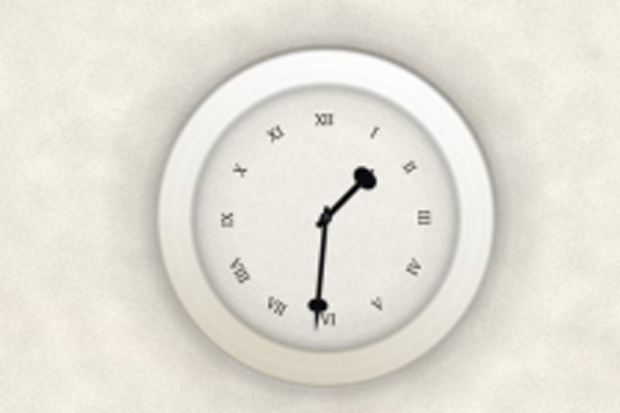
1 h 31 min
